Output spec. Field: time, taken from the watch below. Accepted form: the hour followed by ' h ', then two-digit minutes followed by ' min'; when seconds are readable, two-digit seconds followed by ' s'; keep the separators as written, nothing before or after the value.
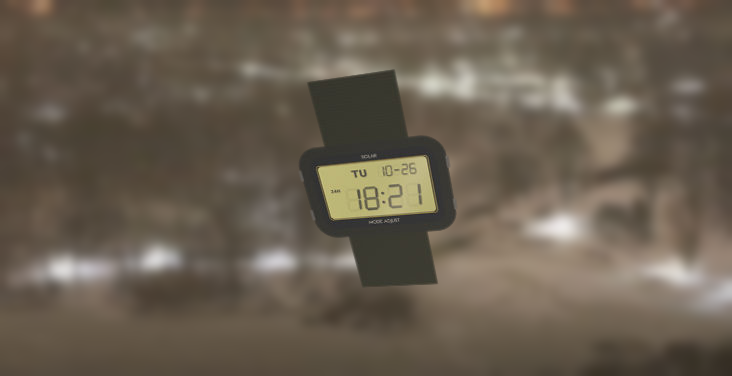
18 h 21 min
